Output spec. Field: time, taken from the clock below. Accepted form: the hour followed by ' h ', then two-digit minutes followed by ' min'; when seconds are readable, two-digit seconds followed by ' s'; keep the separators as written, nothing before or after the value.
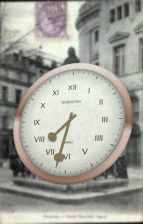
7 h 32 min
